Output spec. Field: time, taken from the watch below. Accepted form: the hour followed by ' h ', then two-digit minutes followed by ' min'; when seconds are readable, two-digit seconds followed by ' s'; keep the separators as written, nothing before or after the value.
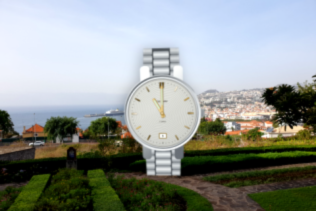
11 h 00 min
